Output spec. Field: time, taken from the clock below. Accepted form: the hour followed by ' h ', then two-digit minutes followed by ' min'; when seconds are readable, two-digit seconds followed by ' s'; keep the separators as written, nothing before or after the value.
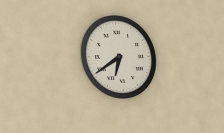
6 h 40 min
